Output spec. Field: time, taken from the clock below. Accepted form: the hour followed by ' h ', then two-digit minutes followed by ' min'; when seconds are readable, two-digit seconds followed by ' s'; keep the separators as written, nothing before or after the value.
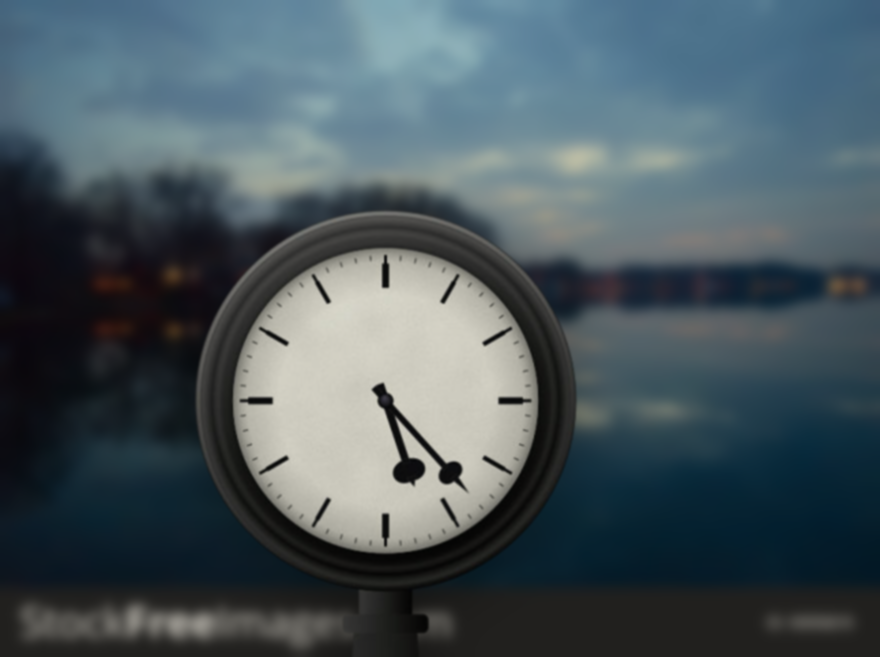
5 h 23 min
